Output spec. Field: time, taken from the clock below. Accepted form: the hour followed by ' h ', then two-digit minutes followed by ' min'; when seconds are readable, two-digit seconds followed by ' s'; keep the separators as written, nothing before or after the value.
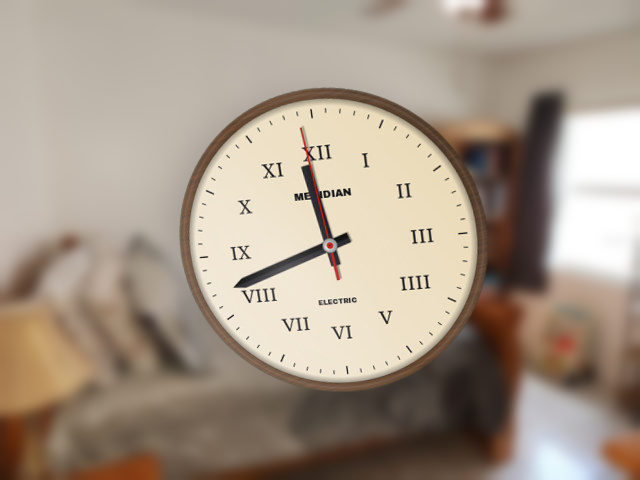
11 h 41 min 59 s
